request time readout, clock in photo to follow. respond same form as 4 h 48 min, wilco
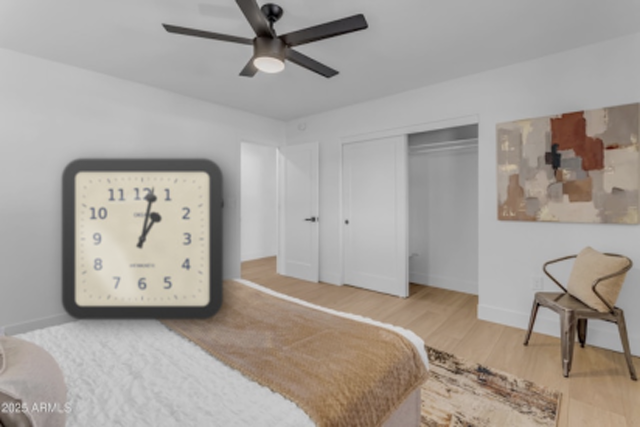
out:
1 h 02 min
